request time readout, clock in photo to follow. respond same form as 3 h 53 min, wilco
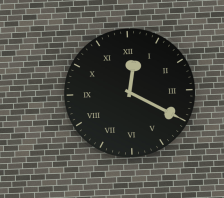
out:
12 h 20 min
